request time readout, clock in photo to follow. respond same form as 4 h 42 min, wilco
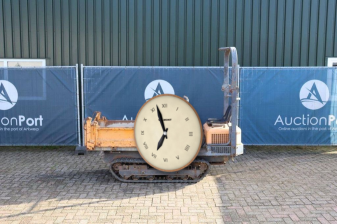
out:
6 h 57 min
